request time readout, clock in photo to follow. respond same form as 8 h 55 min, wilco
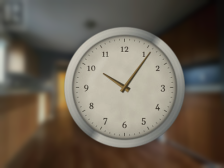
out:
10 h 06 min
